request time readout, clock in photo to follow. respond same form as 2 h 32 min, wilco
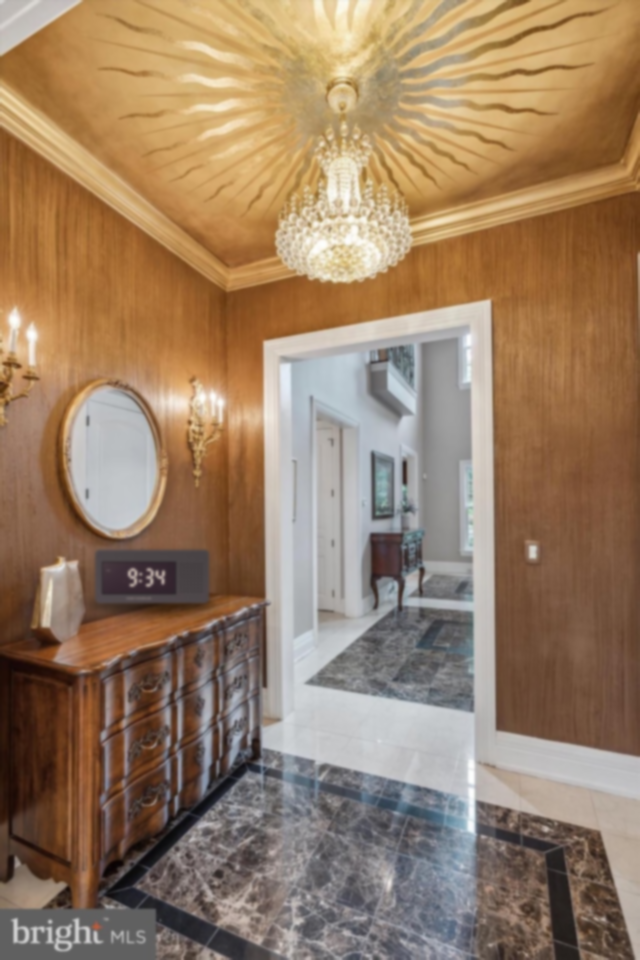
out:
9 h 34 min
